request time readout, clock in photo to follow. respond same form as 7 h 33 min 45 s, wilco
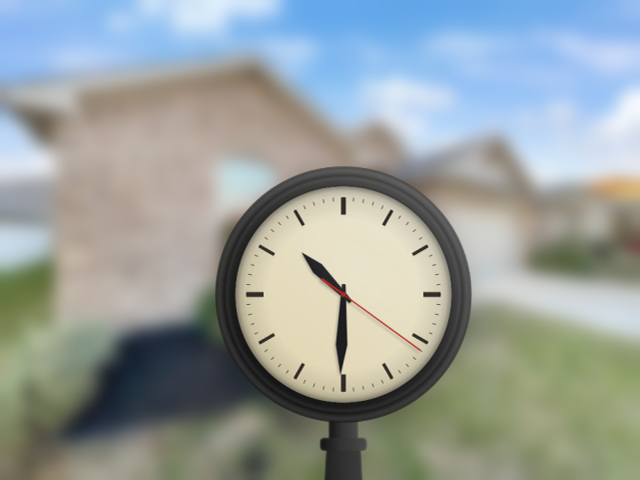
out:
10 h 30 min 21 s
